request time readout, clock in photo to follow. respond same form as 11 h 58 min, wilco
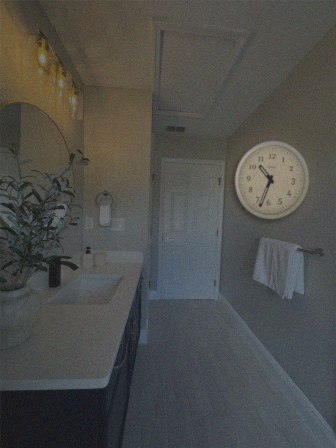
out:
10 h 33 min
